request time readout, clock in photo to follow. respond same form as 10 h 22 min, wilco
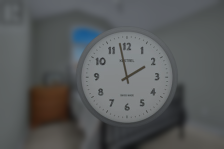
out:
1 h 58 min
